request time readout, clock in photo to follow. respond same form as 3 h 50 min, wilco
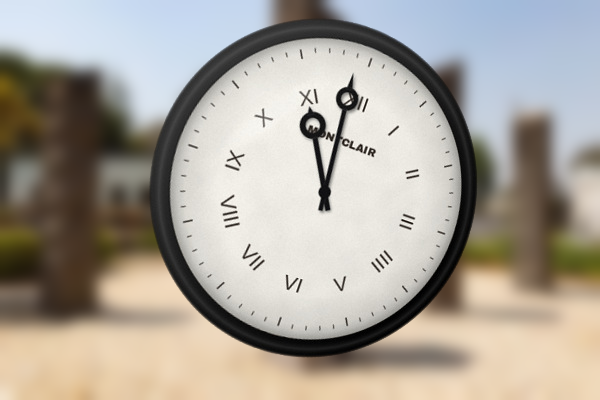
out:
10 h 59 min
